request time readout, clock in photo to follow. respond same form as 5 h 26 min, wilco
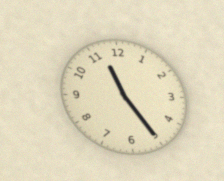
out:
11 h 25 min
